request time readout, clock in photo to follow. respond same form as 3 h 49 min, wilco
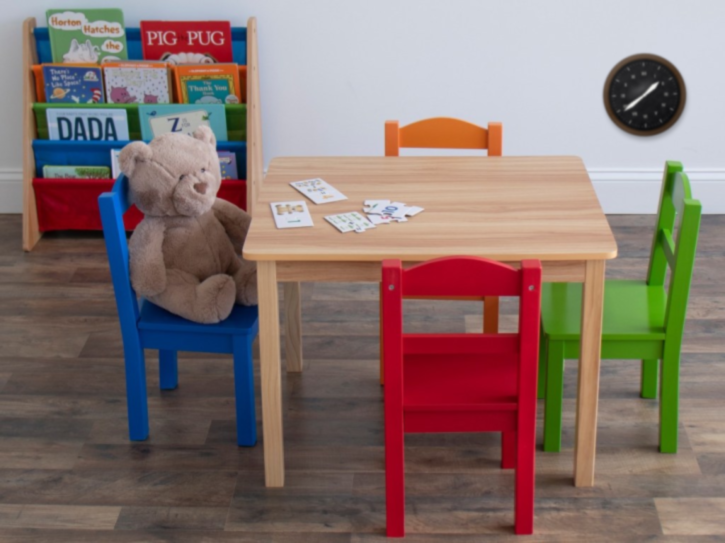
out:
1 h 39 min
